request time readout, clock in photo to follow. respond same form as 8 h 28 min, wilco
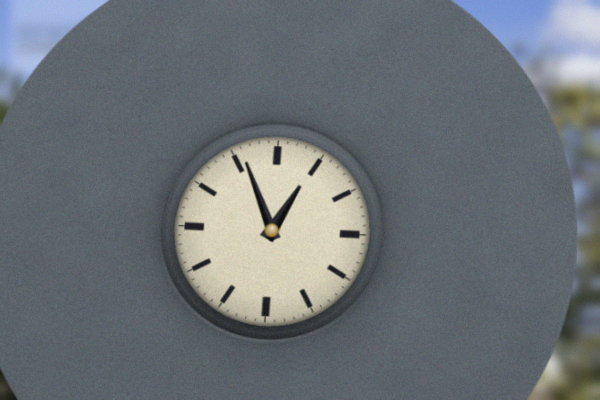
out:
12 h 56 min
